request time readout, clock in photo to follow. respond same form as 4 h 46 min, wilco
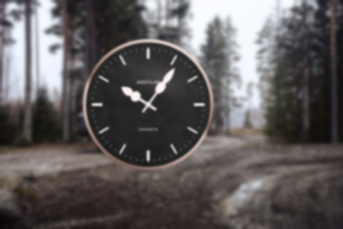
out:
10 h 06 min
